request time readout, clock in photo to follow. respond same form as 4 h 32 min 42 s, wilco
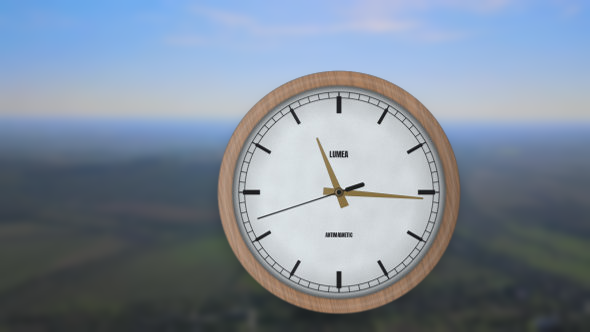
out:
11 h 15 min 42 s
